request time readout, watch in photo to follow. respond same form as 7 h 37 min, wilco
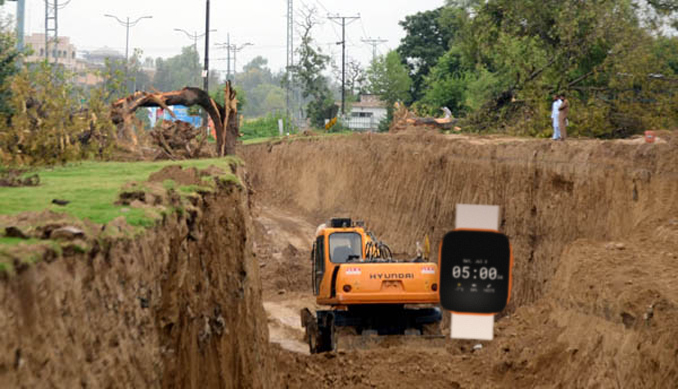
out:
5 h 00 min
